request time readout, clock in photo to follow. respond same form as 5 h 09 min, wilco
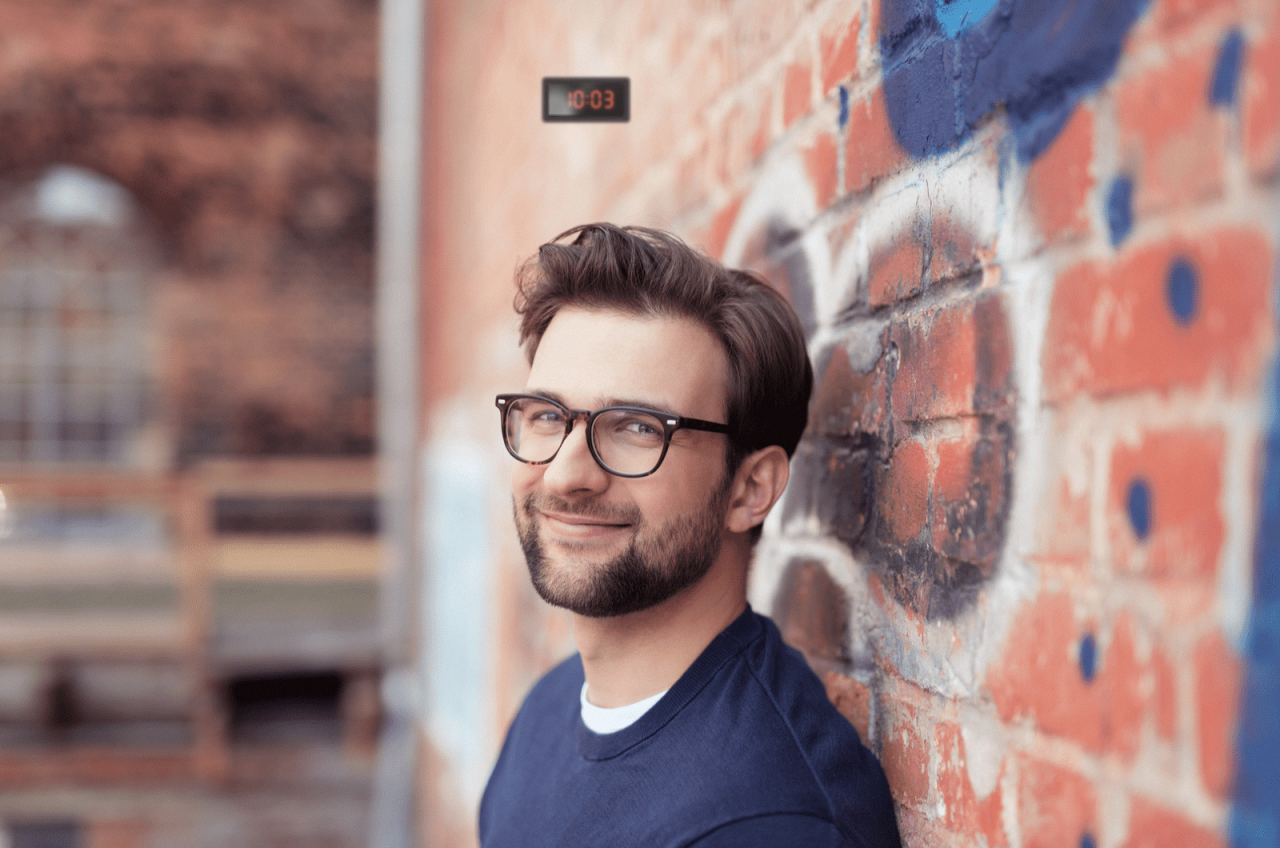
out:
10 h 03 min
